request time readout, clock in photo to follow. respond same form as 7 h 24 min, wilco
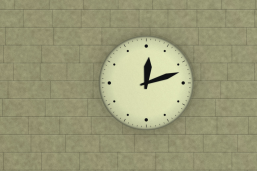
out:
12 h 12 min
